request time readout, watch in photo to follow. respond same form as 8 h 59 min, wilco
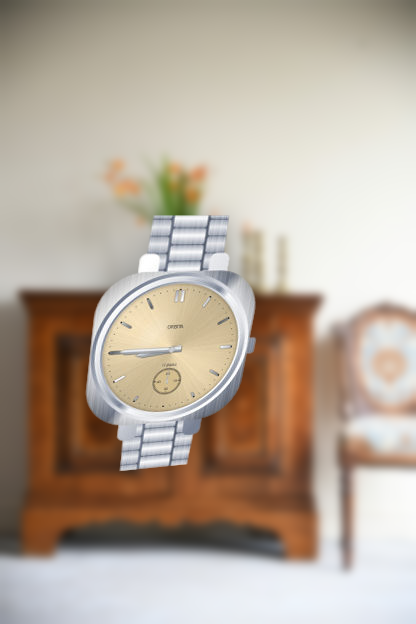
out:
8 h 45 min
